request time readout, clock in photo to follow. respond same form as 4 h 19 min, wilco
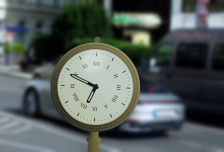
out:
6 h 49 min
